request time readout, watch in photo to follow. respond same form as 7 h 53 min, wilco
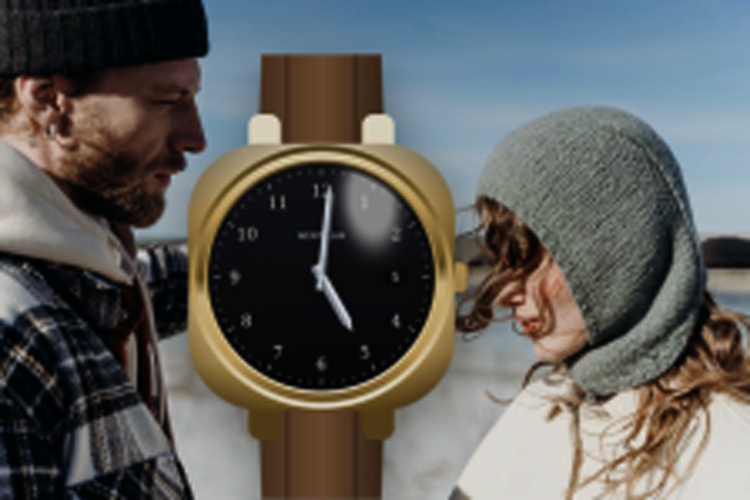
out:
5 h 01 min
